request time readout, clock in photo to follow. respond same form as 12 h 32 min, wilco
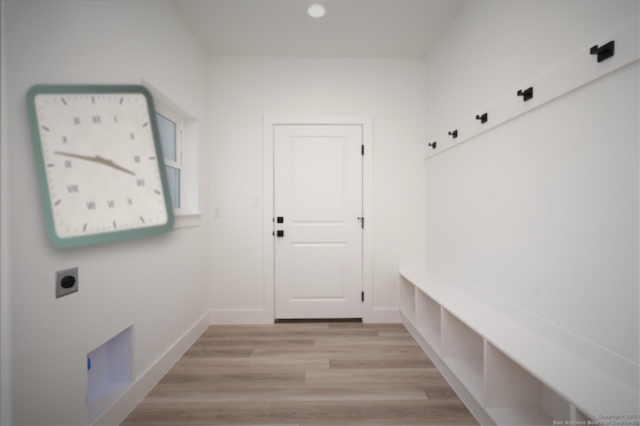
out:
3 h 47 min
